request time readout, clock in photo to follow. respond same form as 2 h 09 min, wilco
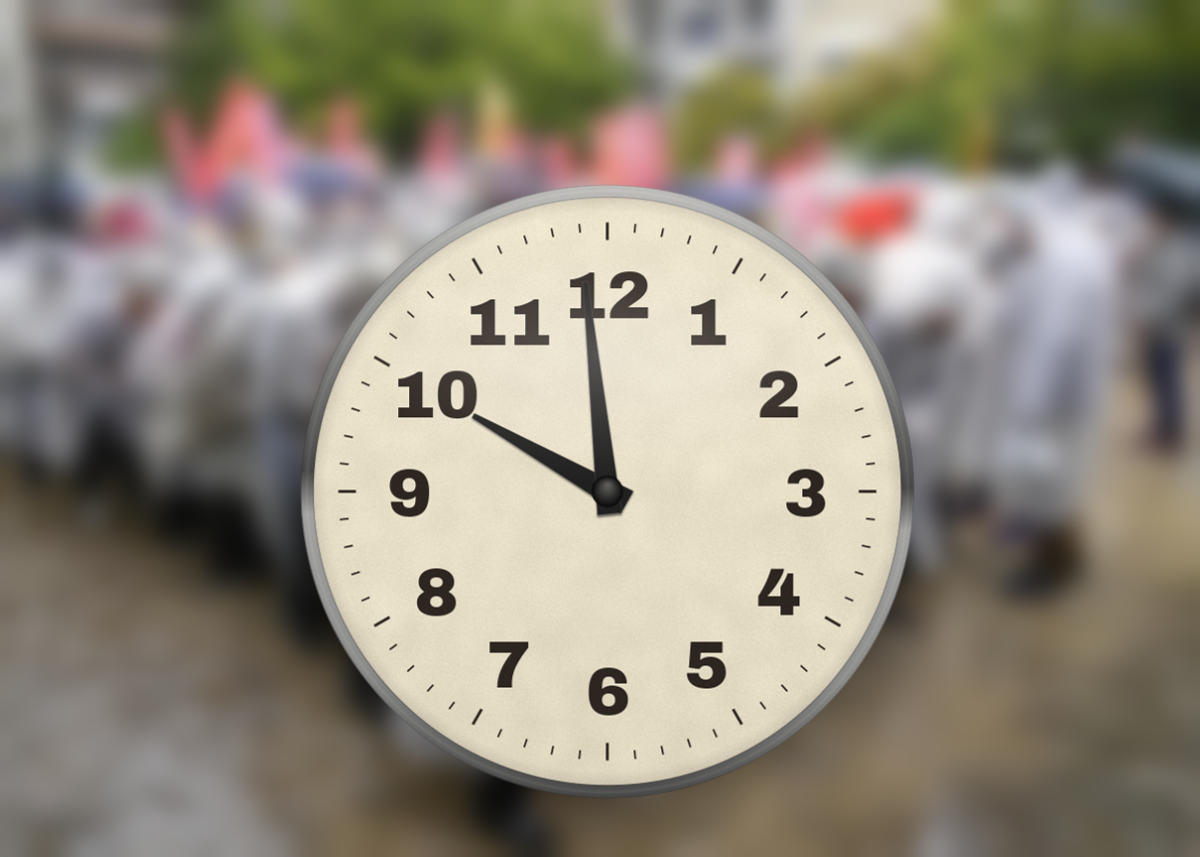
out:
9 h 59 min
